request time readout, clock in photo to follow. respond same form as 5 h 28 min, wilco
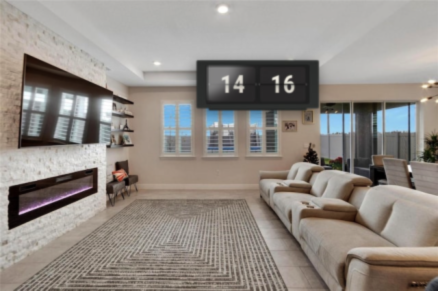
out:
14 h 16 min
